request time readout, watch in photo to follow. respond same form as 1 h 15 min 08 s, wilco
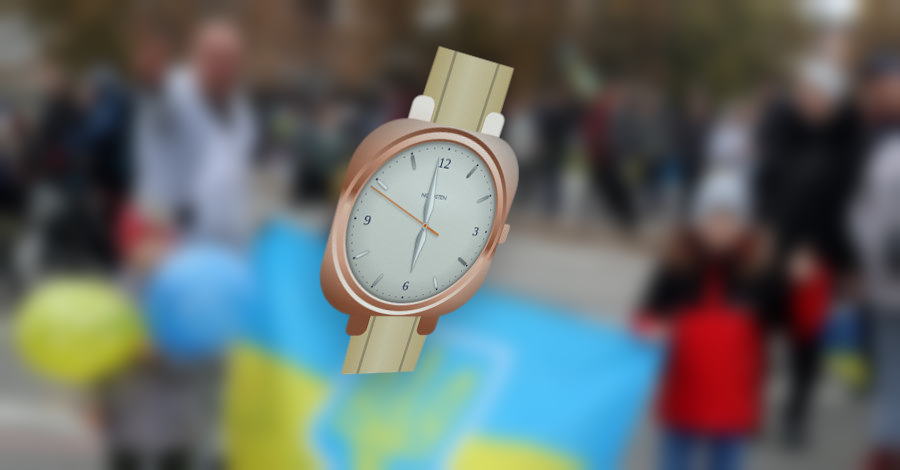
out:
5 h 58 min 49 s
